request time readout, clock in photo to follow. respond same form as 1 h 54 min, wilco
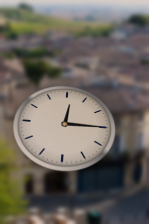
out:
12 h 15 min
